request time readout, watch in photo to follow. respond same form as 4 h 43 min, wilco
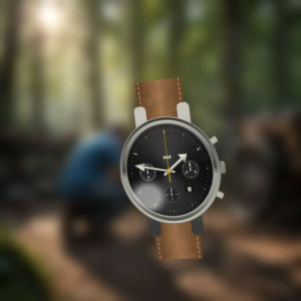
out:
1 h 47 min
